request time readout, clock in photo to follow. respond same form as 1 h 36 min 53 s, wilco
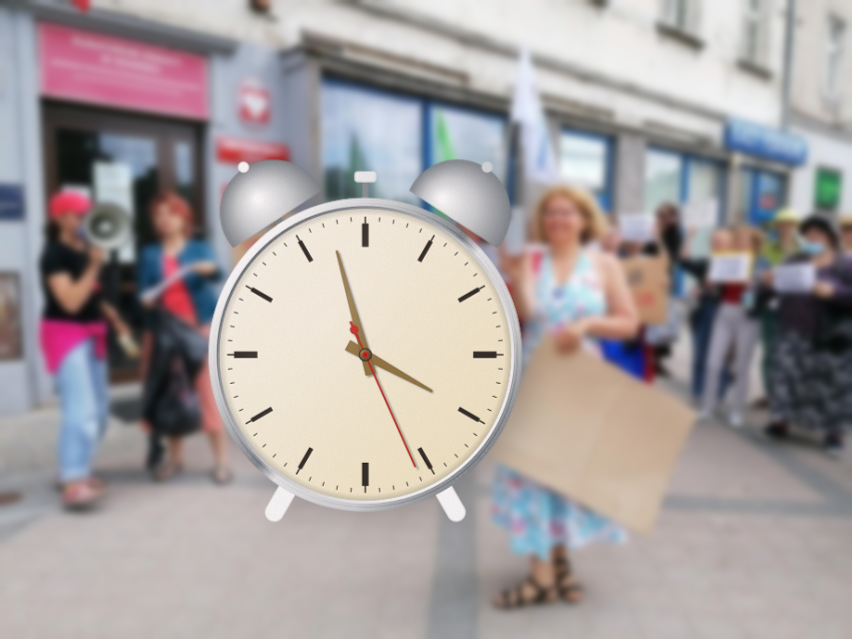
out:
3 h 57 min 26 s
